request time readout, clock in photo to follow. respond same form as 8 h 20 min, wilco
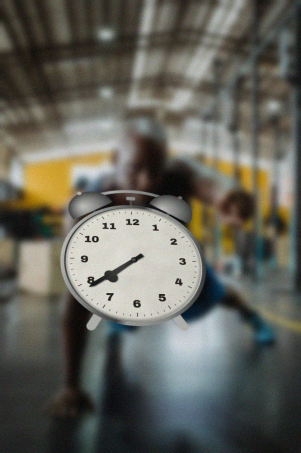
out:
7 h 39 min
